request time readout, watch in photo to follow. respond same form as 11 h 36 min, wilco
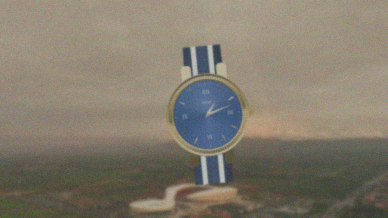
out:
1 h 12 min
